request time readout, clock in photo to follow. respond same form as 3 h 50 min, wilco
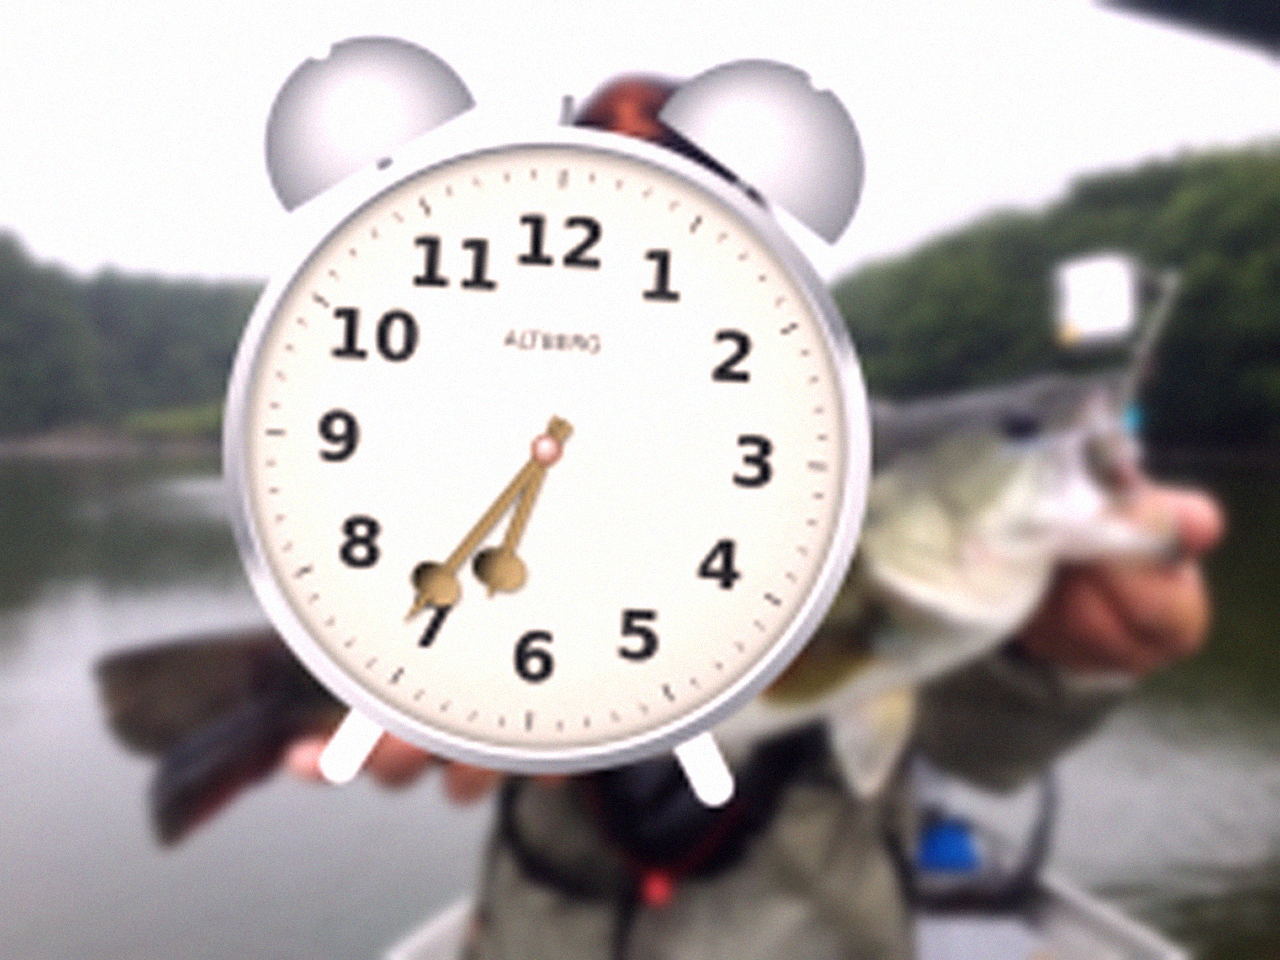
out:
6 h 36 min
